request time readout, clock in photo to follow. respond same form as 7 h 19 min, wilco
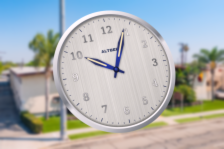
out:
10 h 04 min
